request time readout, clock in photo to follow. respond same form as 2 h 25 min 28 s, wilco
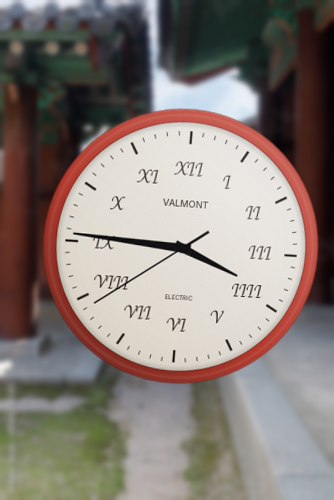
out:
3 h 45 min 39 s
